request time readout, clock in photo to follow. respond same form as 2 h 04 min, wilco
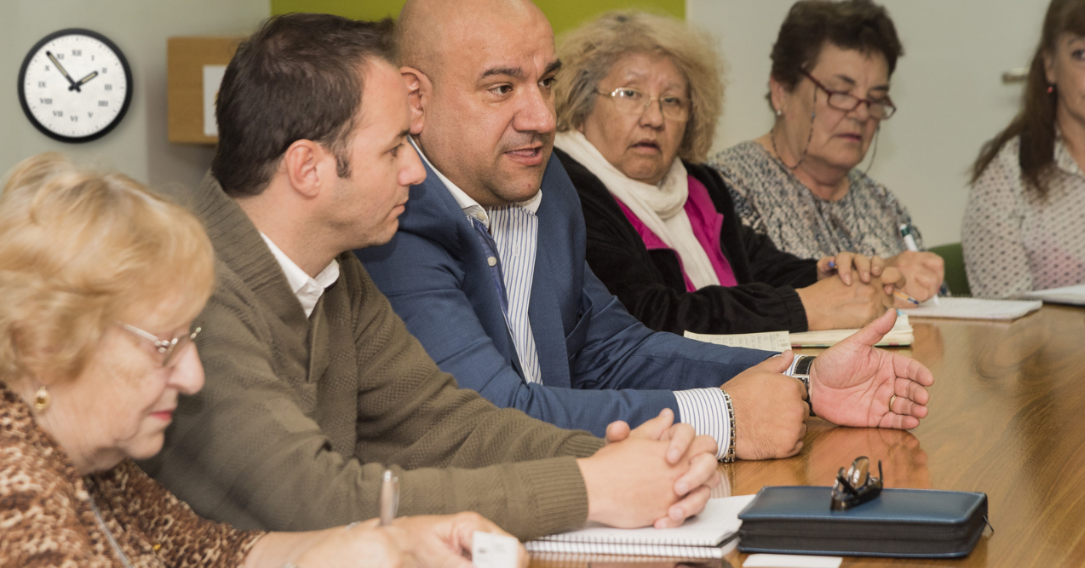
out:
1 h 53 min
